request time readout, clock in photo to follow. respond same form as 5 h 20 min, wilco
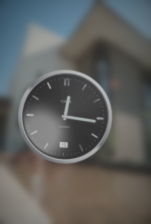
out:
12 h 16 min
